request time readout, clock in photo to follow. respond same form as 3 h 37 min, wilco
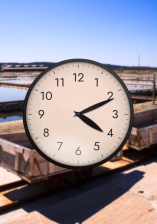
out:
4 h 11 min
